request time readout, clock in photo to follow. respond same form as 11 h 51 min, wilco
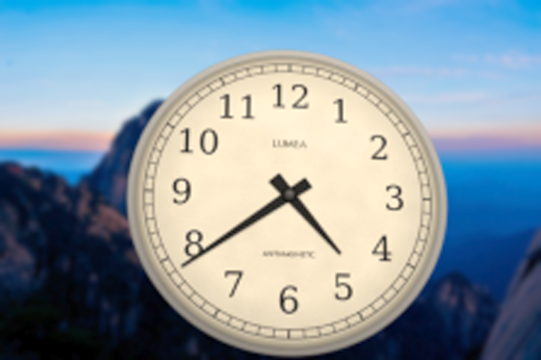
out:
4 h 39 min
